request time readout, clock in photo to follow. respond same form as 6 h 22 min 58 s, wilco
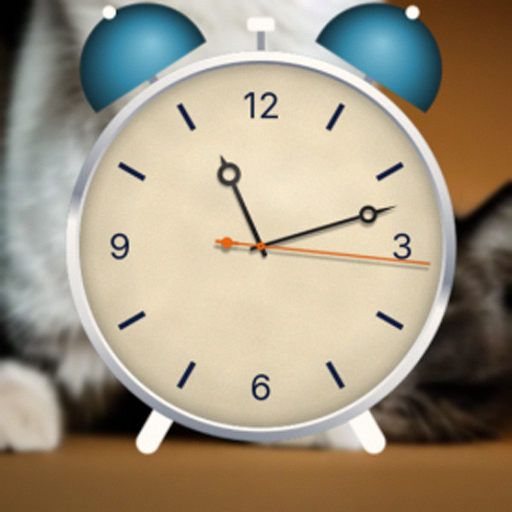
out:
11 h 12 min 16 s
